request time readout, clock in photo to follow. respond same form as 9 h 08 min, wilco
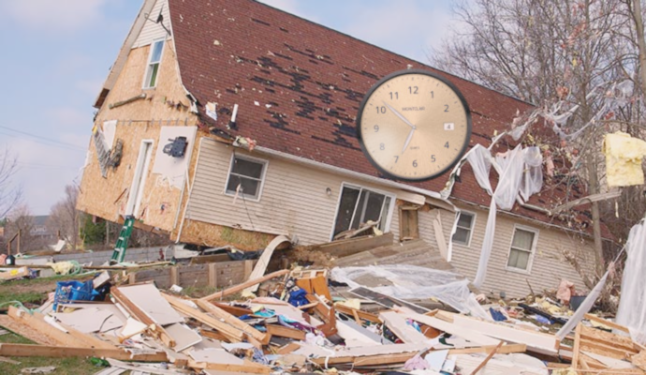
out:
6 h 52 min
